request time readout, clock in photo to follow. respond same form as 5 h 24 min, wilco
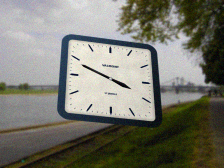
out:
3 h 49 min
